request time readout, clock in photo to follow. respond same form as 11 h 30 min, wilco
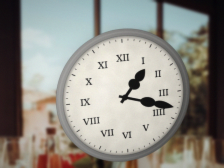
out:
1 h 18 min
